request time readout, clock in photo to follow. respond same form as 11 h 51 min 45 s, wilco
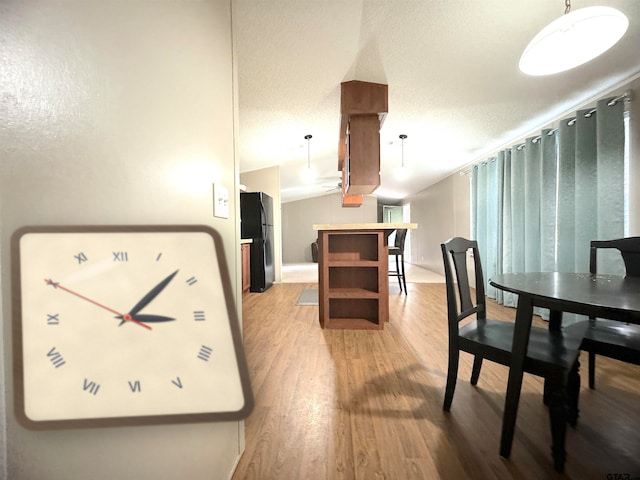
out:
3 h 07 min 50 s
